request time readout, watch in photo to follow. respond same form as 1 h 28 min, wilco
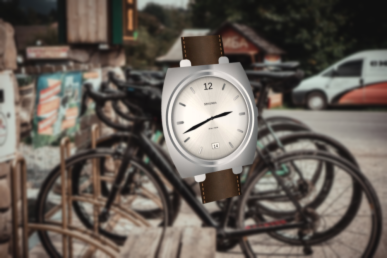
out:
2 h 42 min
